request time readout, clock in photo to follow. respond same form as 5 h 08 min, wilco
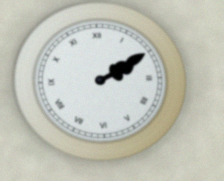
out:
2 h 10 min
